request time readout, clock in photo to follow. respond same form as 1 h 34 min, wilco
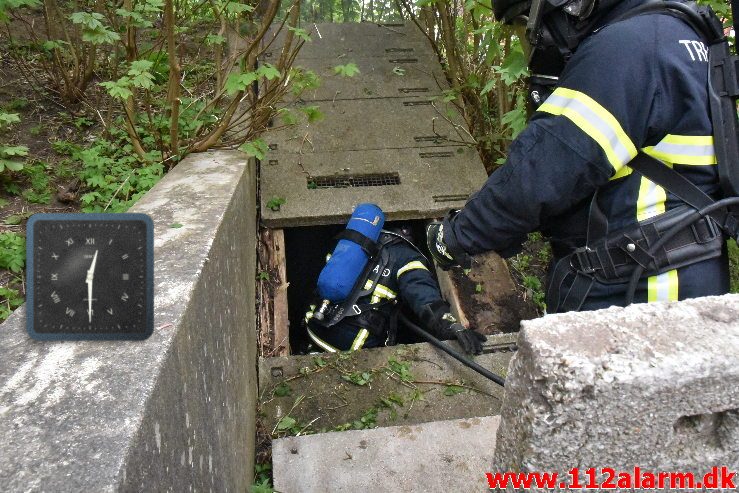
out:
12 h 30 min
